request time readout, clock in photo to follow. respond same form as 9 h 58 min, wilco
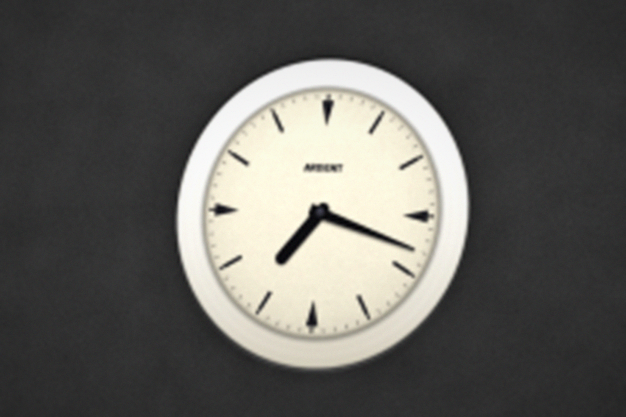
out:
7 h 18 min
